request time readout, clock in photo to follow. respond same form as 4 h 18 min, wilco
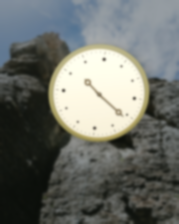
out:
10 h 21 min
